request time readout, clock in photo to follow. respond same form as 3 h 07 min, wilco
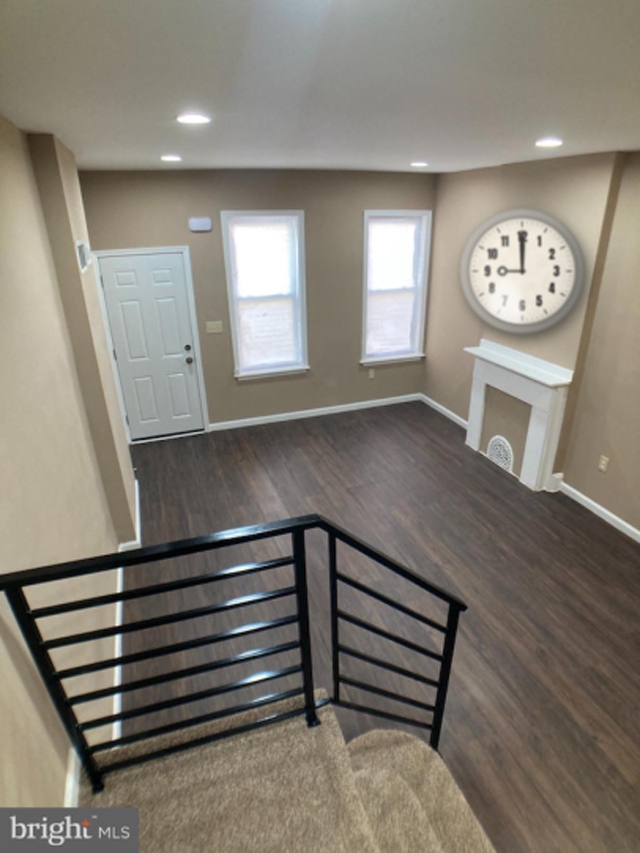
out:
9 h 00 min
